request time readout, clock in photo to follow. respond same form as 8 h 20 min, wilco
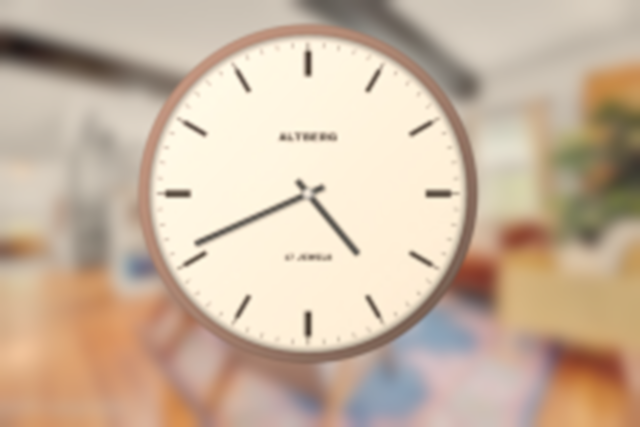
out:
4 h 41 min
